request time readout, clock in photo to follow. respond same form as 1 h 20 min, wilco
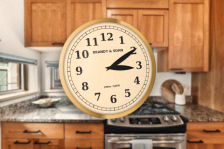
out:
3 h 10 min
